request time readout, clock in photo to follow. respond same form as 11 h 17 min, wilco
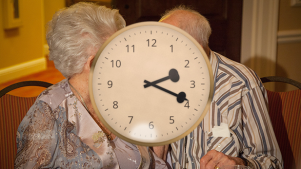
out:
2 h 19 min
